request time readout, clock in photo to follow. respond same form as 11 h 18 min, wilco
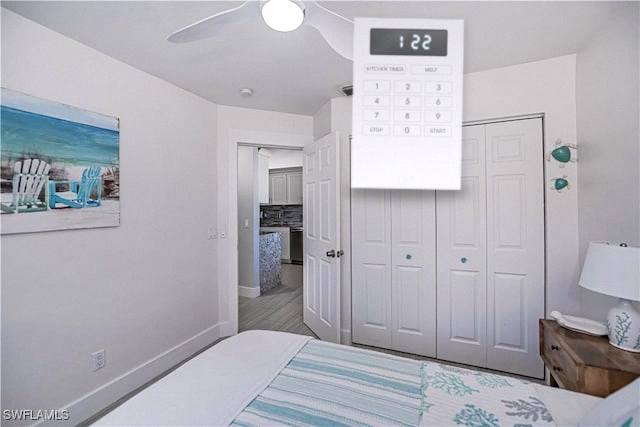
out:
1 h 22 min
